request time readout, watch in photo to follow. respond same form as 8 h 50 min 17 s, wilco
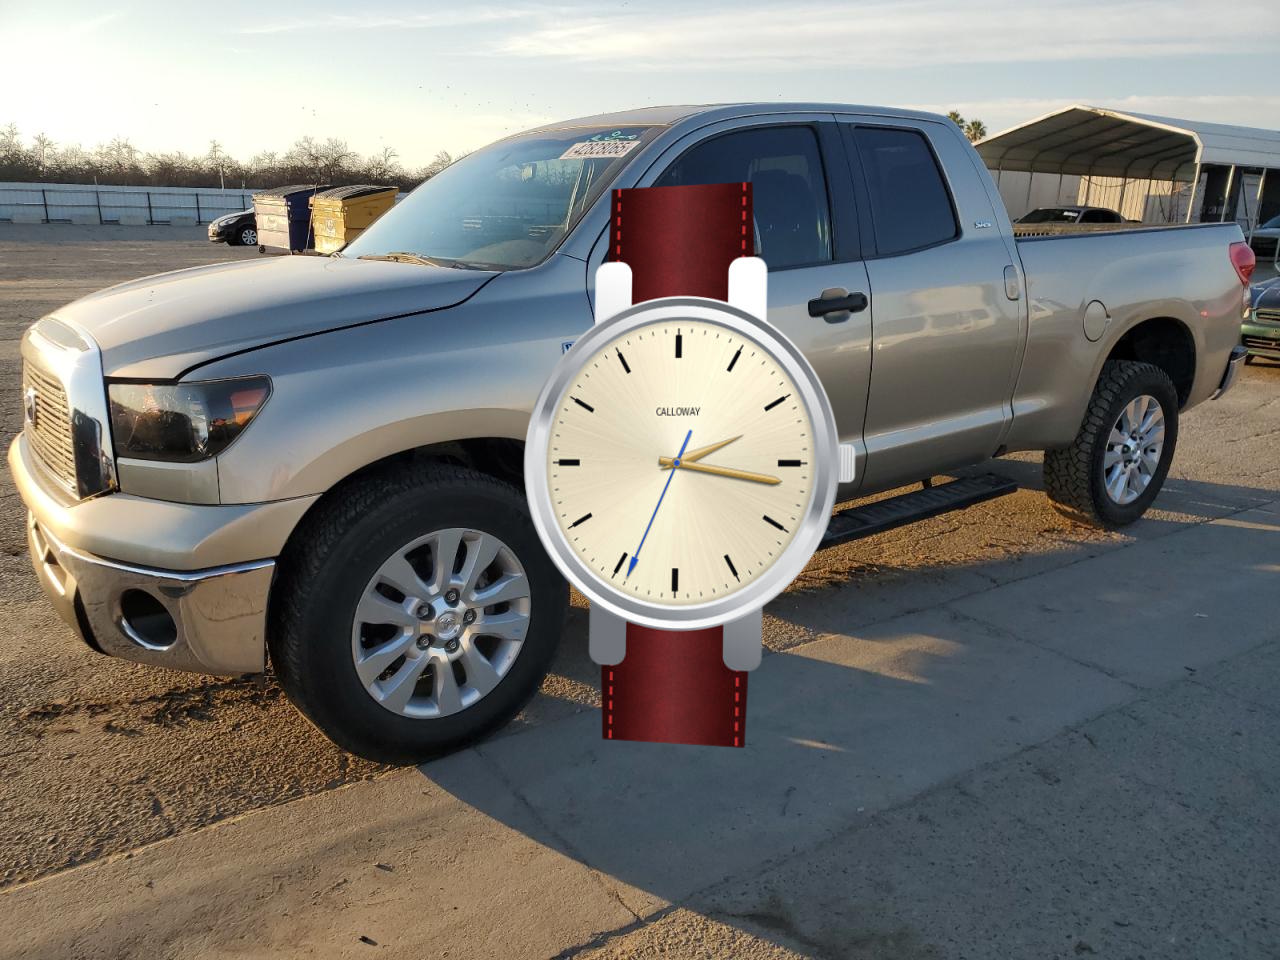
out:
2 h 16 min 34 s
